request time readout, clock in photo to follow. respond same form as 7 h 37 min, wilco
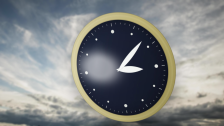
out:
3 h 08 min
